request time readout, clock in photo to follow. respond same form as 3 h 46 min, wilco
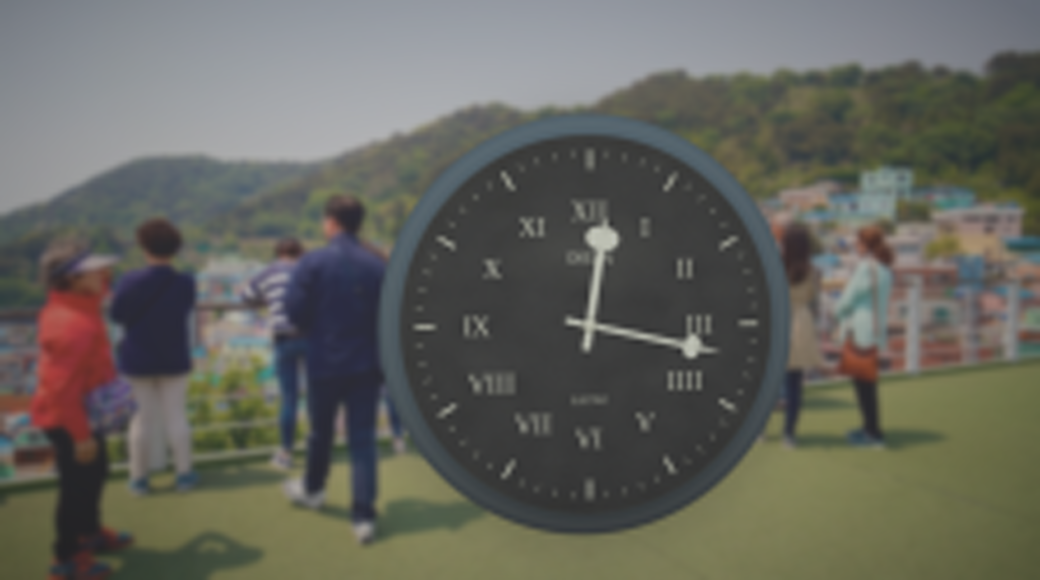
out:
12 h 17 min
